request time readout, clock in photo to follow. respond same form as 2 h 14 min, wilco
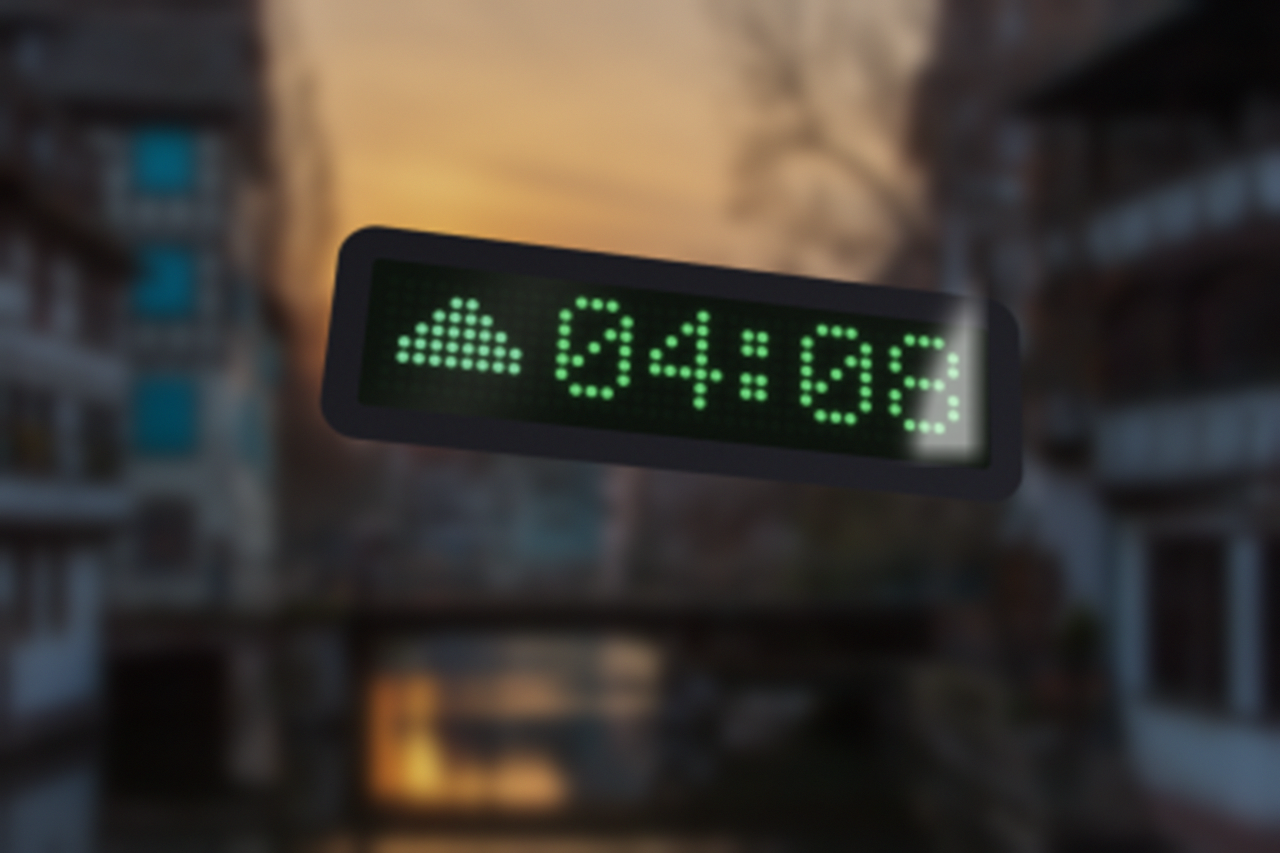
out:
4 h 08 min
